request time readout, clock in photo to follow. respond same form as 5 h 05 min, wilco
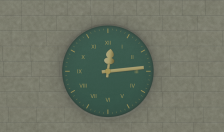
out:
12 h 14 min
